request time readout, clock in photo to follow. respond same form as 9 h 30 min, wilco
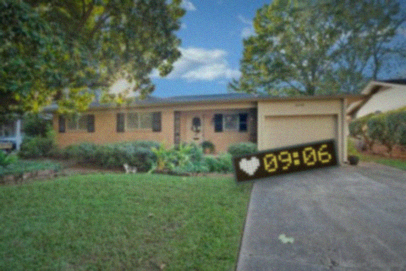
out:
9 h 06 min
